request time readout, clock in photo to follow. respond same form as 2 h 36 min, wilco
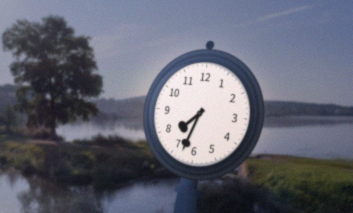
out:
7 h 33 min
